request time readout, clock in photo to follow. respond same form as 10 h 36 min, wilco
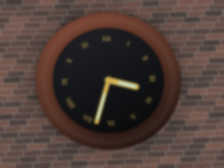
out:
3 h 33 min
